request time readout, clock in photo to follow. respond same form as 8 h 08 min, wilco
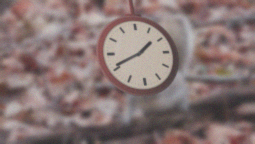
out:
1 h 41 min
